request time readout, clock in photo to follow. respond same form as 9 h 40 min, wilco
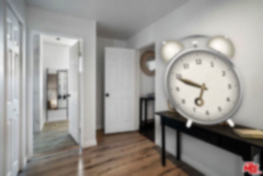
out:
6 h 49 min
